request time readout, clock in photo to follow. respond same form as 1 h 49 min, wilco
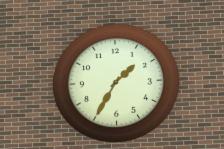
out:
1 h 35 min
